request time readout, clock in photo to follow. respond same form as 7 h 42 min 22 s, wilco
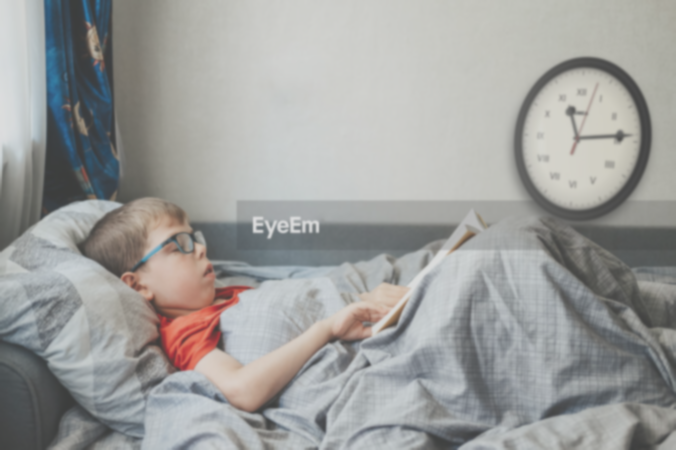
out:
11 h 14 min 03 s
